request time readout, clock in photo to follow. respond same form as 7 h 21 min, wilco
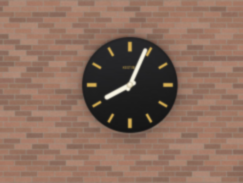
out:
8 h 04 min
